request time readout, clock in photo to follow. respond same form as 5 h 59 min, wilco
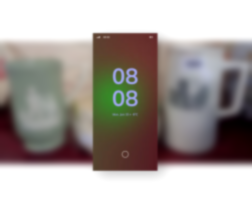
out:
8 h 08 min
